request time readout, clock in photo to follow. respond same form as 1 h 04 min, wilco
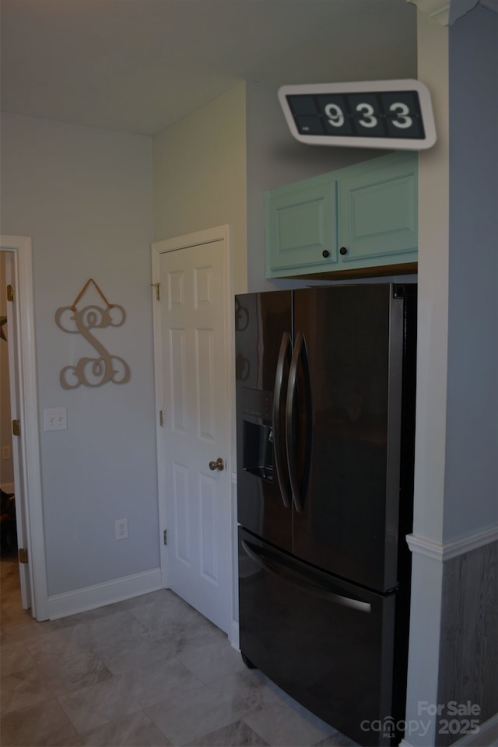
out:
9 h 33 min
